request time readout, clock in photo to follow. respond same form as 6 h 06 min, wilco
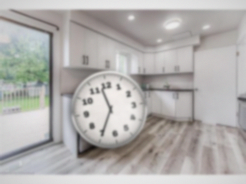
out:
11 h 35 min
